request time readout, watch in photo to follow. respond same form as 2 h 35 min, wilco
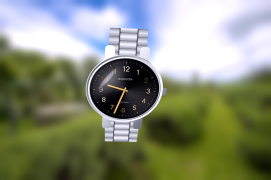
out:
9 h 33 min
